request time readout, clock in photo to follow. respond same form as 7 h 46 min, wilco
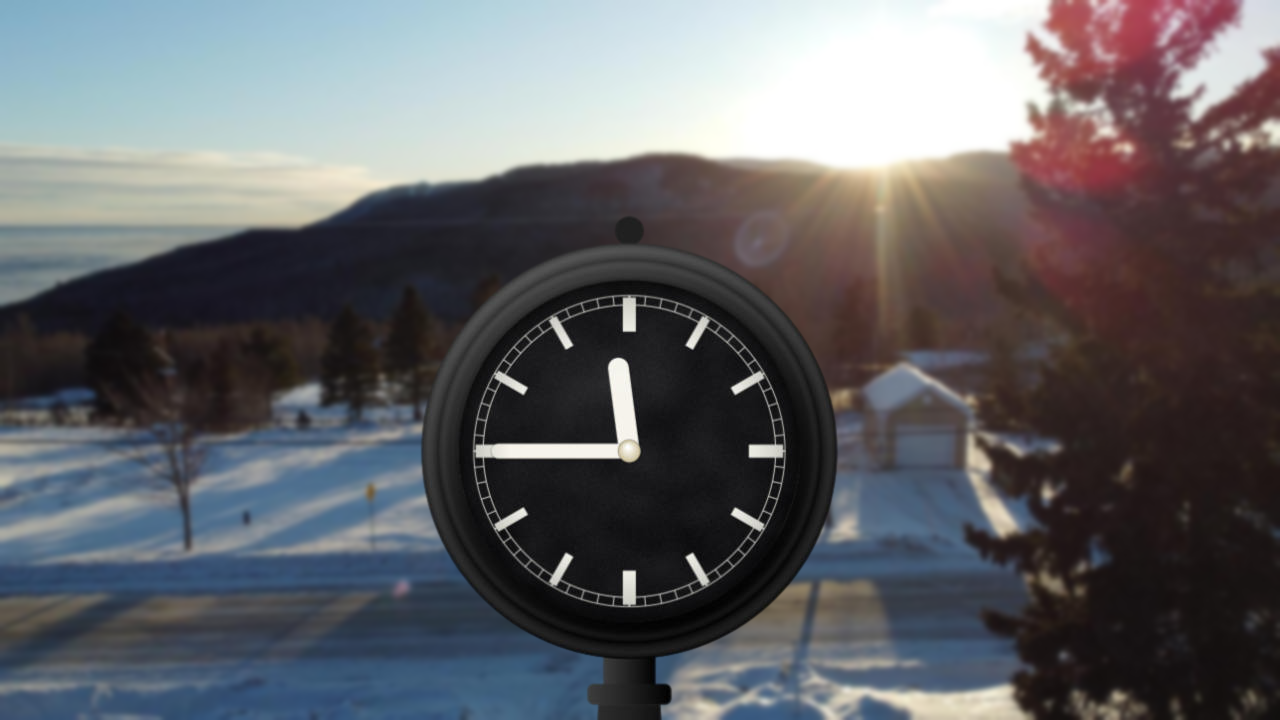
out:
11 h 45 min
